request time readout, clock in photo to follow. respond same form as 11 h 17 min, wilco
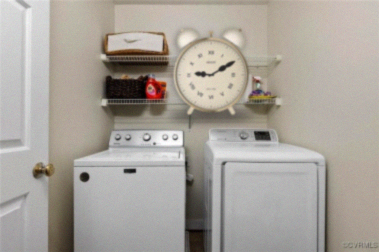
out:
9 h 10 min
